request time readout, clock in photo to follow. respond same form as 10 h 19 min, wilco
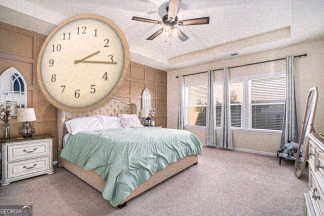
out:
2 h 16 min
